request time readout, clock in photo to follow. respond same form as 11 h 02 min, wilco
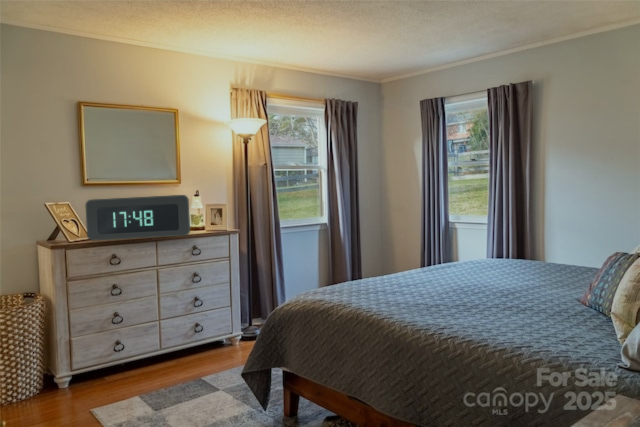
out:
17 h 48 min
